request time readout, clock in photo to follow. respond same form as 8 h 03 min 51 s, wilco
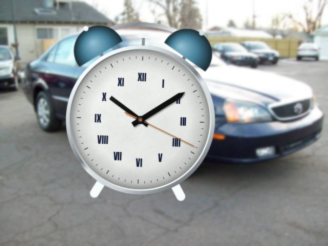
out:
10 h 09 min 19 s
